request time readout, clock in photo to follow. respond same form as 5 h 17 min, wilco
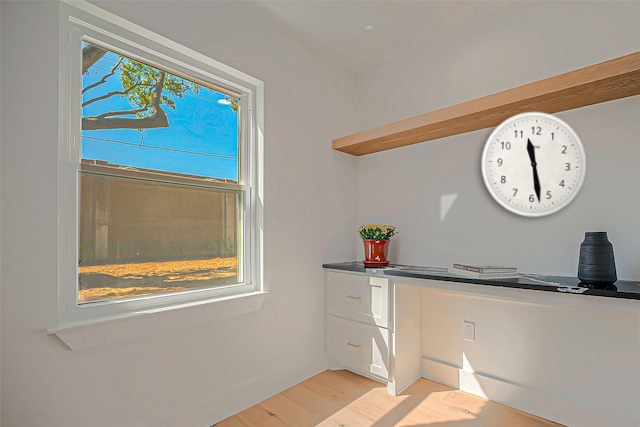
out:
11 h 28 min
